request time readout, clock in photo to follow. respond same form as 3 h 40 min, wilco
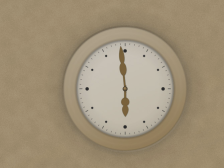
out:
5 h 59 min
